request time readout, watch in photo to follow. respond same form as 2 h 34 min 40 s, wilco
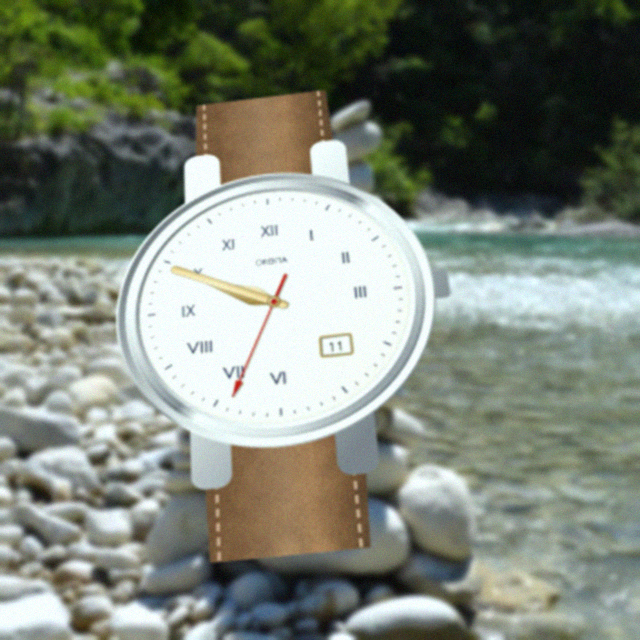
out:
9 h 49 min 34 s
